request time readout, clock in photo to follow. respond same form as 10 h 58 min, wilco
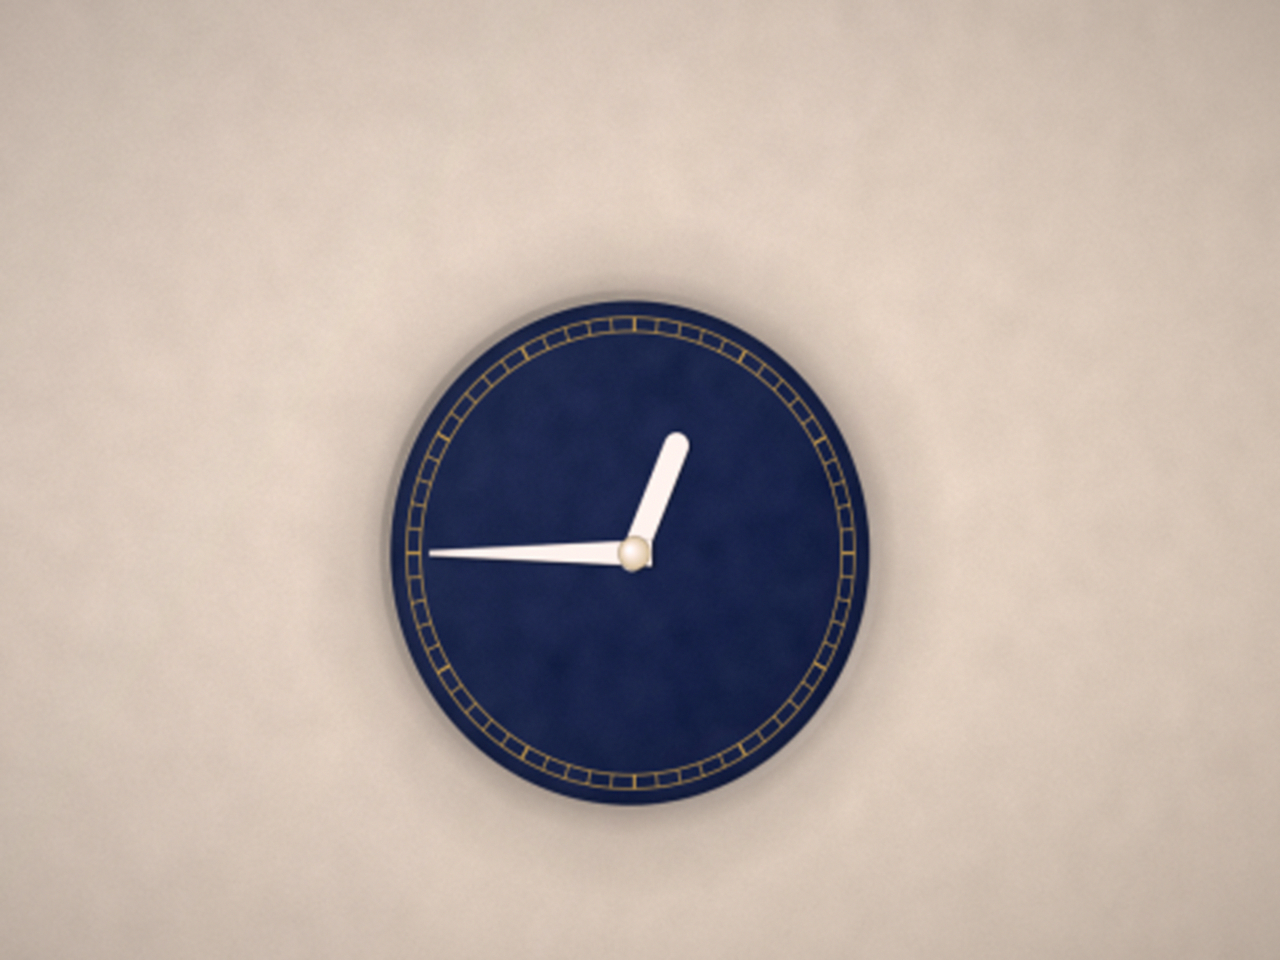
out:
12 h 45 min
